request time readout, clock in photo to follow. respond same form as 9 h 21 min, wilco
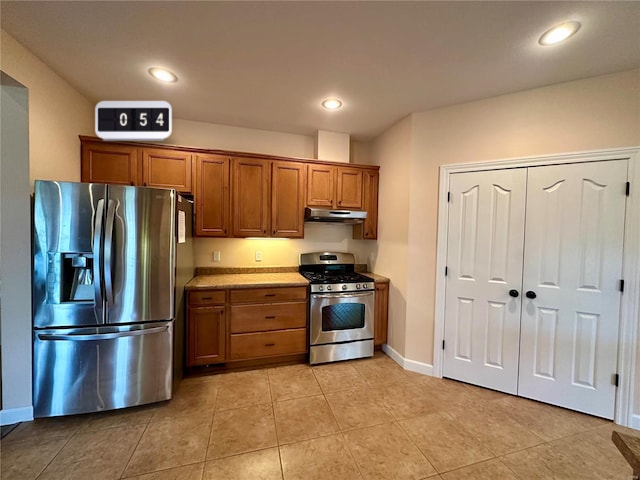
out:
0 h 54 min
